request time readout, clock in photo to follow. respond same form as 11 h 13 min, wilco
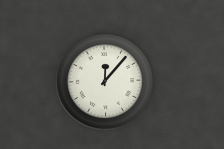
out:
12 h 07 min
